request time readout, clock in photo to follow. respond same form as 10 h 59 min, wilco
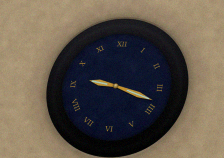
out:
9 h 18 min
